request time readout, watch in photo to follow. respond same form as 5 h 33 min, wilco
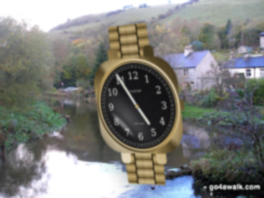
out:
4 h 55 min
